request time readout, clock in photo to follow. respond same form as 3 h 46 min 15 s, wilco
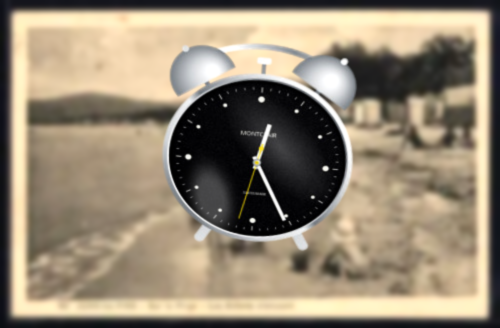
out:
12 h 25 min 32 s
